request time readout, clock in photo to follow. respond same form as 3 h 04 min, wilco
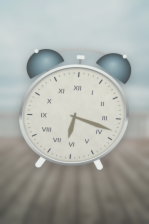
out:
6 h 18 min
